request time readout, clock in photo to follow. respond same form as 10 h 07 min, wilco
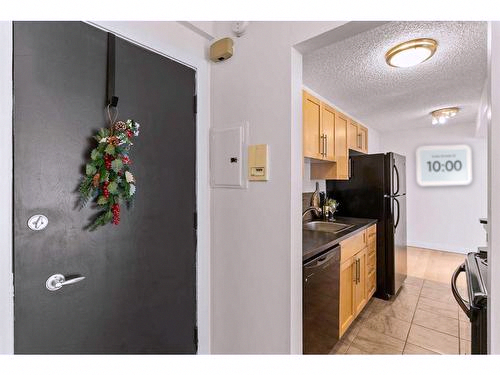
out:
10 h 00 min
